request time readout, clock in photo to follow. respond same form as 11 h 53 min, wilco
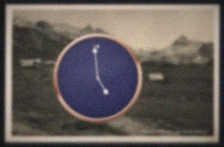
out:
4 h 59 min
